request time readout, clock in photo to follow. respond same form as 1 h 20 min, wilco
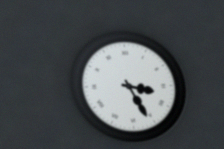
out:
3 h 26 min
